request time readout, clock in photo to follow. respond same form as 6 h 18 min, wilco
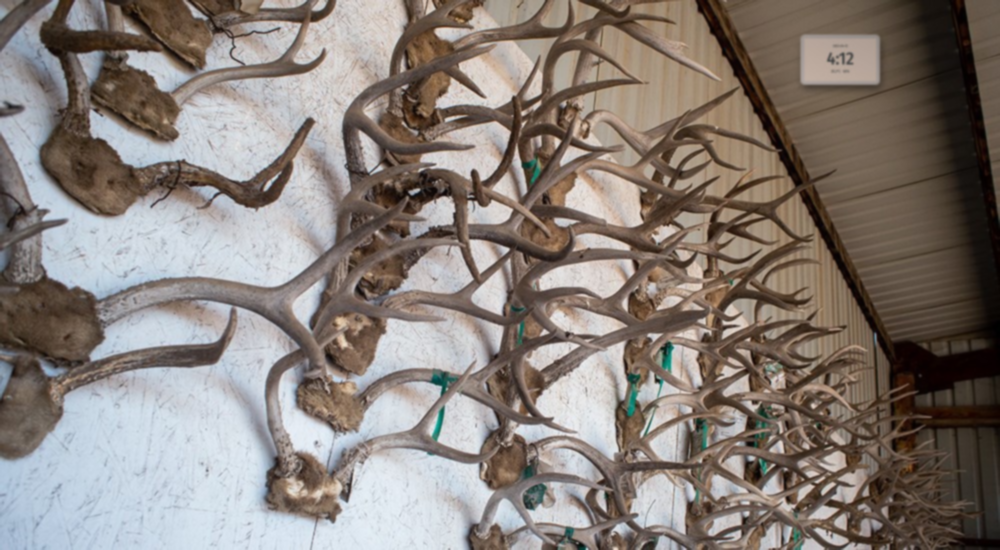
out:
4 h 12 min
